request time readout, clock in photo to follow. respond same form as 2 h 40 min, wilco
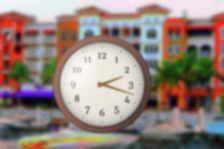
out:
2 h 18 min
